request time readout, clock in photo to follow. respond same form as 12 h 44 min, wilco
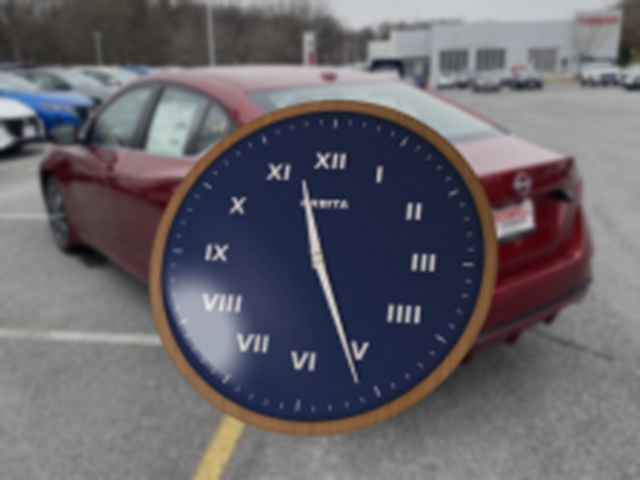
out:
11 h 26 min
